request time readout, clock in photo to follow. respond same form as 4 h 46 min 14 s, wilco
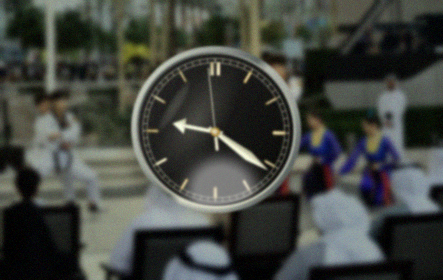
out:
9 h 20 min 59 s
